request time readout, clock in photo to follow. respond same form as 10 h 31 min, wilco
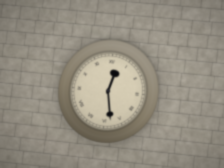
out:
12 h 28 min
